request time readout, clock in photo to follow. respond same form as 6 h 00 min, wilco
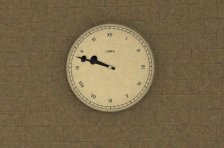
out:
9 h 48 min
